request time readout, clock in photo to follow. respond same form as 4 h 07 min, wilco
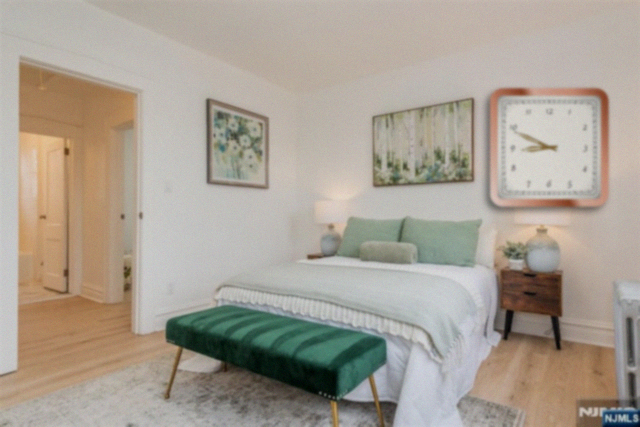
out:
8 h 49 min
